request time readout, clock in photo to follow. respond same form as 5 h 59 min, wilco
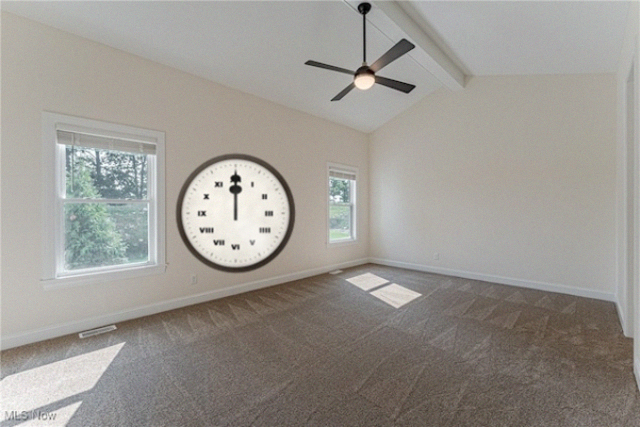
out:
12 h 00 min
